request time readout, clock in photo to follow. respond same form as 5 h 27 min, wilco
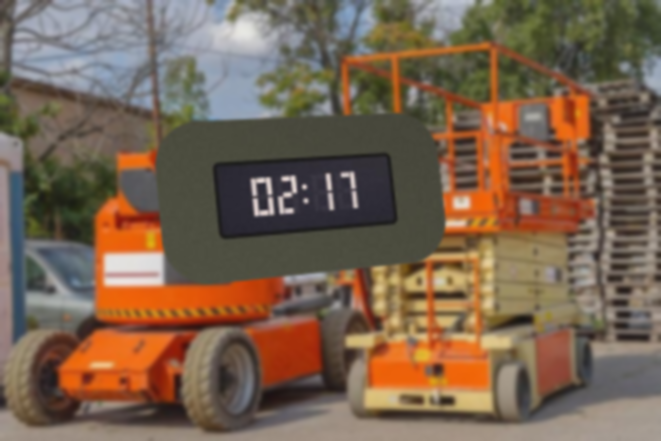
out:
2 h 17 min
